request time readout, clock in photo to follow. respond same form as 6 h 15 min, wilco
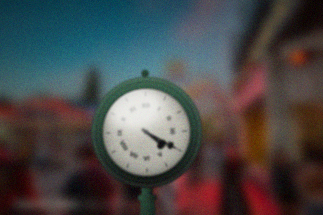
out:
4 h 20 min
